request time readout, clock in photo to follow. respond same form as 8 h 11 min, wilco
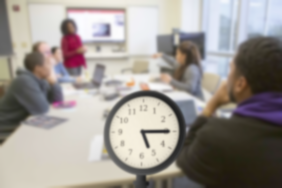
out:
5 h 15 min
